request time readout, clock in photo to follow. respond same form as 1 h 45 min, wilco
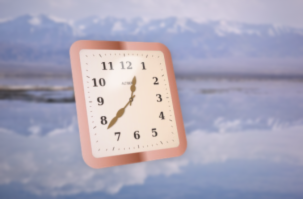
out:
12 h 38 min
